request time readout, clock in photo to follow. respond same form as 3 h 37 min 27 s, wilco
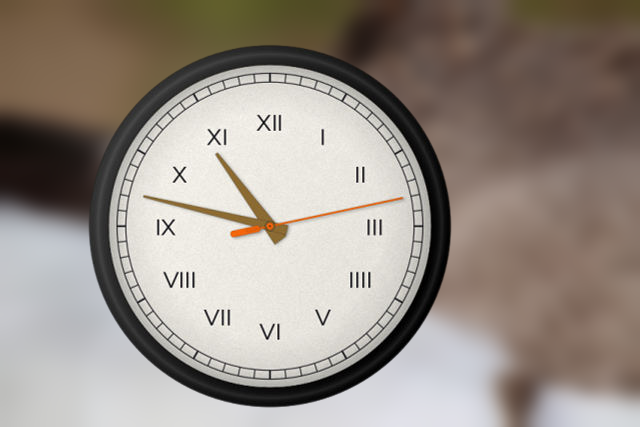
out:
10 h 47 min 13 s
